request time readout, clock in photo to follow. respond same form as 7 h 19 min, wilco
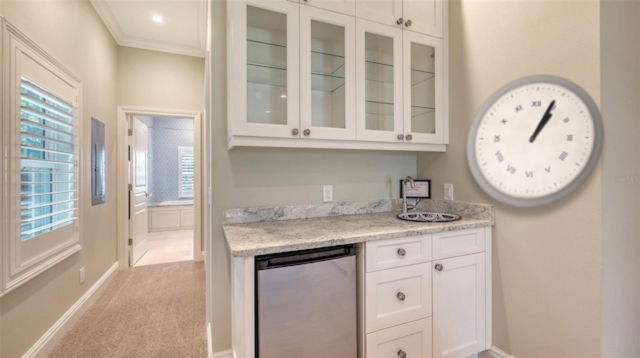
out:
1 h 04 min
